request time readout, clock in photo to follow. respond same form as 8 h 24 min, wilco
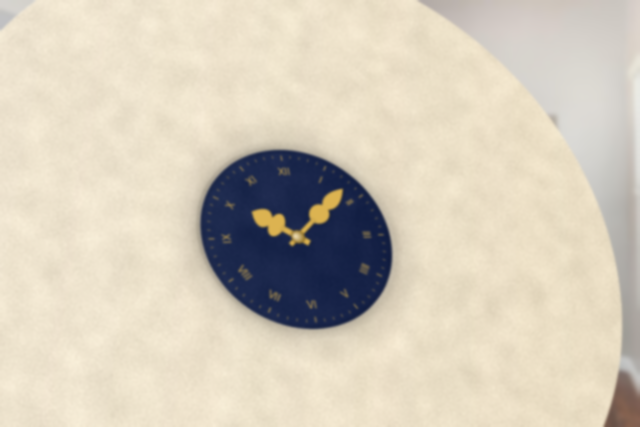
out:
10 h 08 min
